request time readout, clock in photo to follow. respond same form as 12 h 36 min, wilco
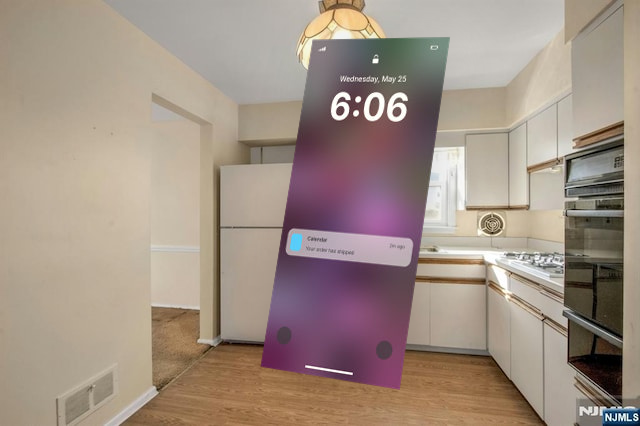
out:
6 h 06 min
